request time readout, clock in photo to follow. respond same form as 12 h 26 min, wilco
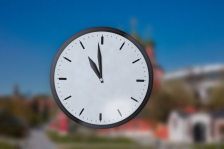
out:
10 h 59 min
